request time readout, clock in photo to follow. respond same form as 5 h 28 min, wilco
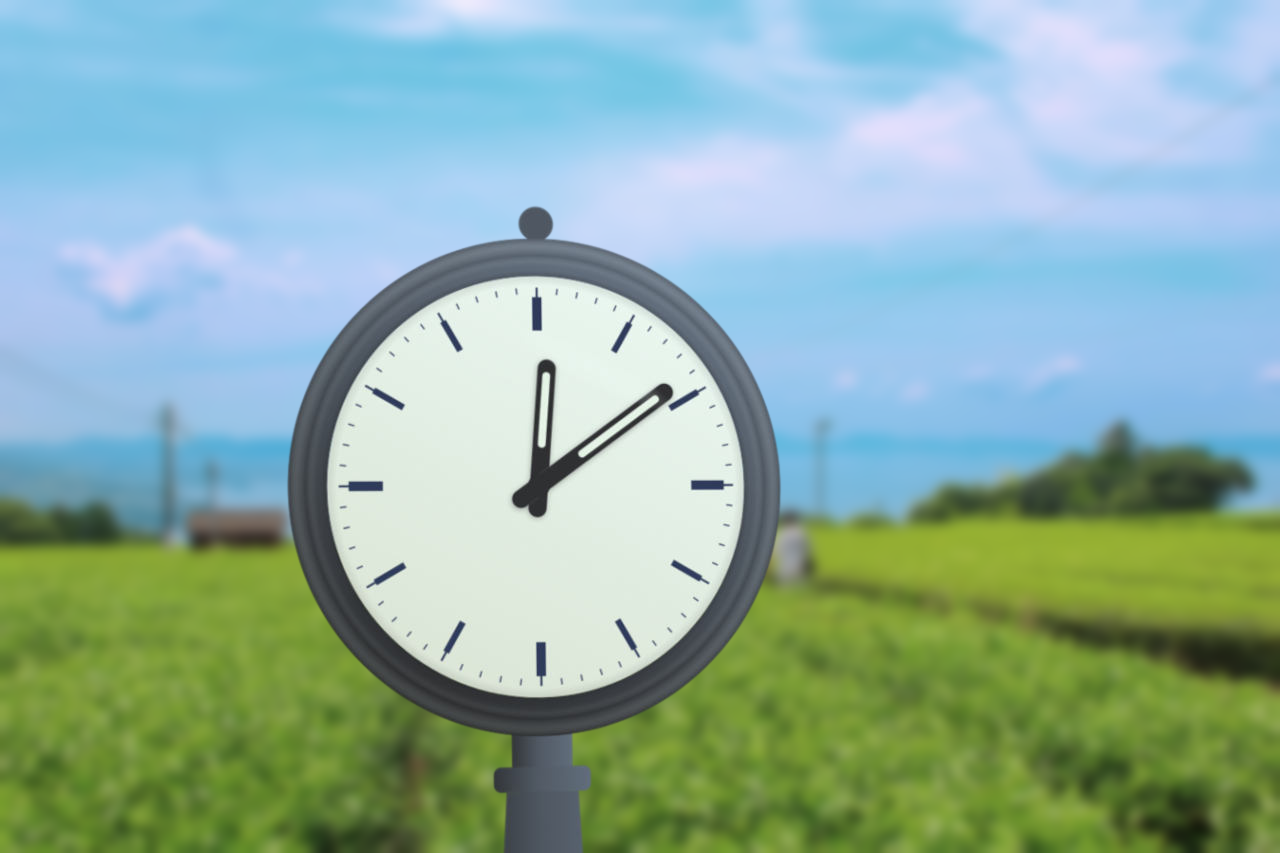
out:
12 h 09 min
